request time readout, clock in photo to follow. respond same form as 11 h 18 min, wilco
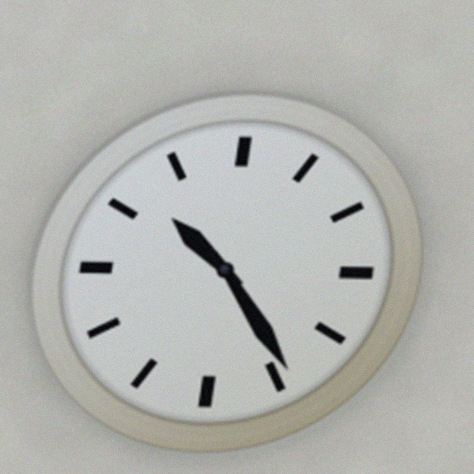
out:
10 h 24 min
